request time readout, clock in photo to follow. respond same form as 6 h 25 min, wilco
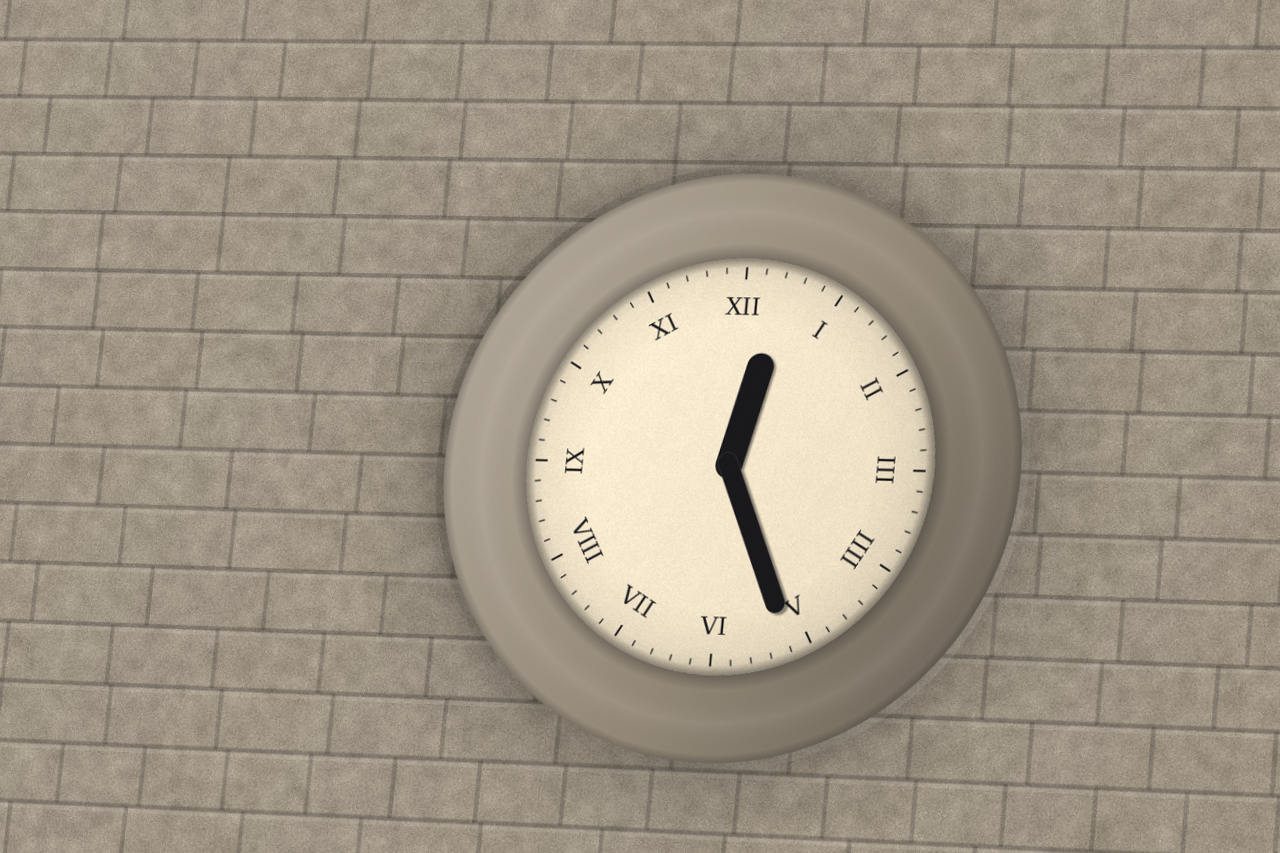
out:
12 h 26 min
